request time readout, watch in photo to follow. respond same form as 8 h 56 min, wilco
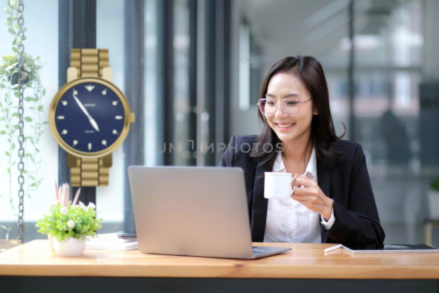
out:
4 h 54 min
